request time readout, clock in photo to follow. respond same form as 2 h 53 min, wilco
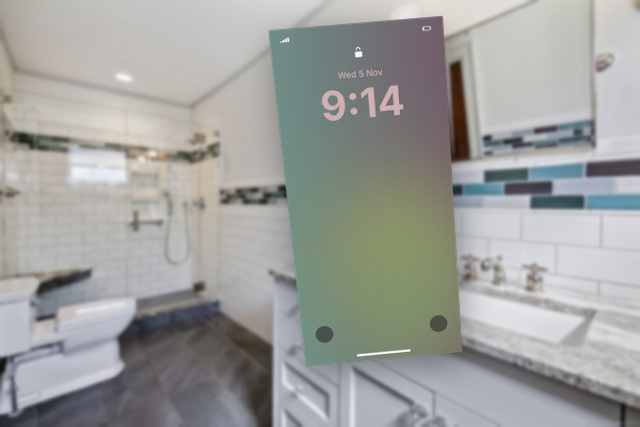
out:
9 h 14 min
